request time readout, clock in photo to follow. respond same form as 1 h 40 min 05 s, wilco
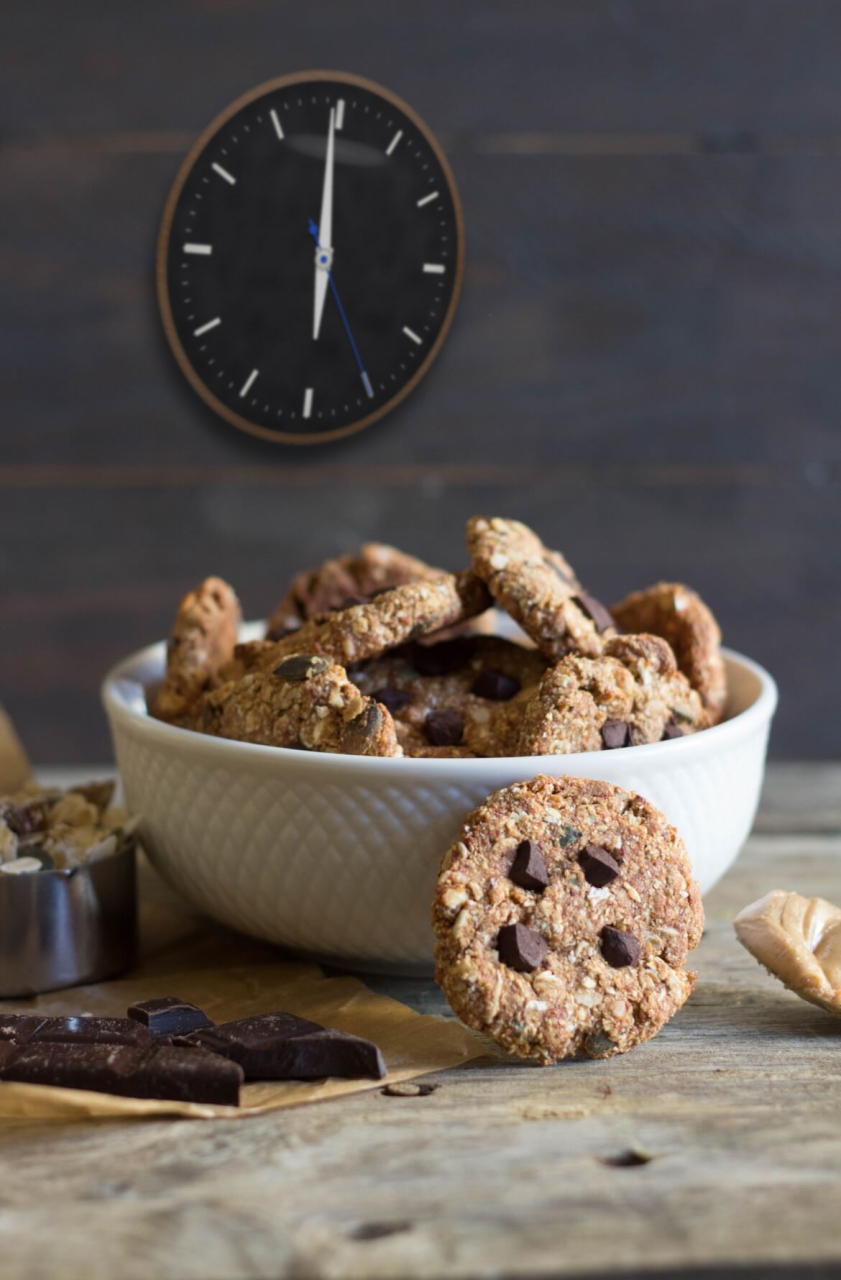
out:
5 h 59 min 25 s
